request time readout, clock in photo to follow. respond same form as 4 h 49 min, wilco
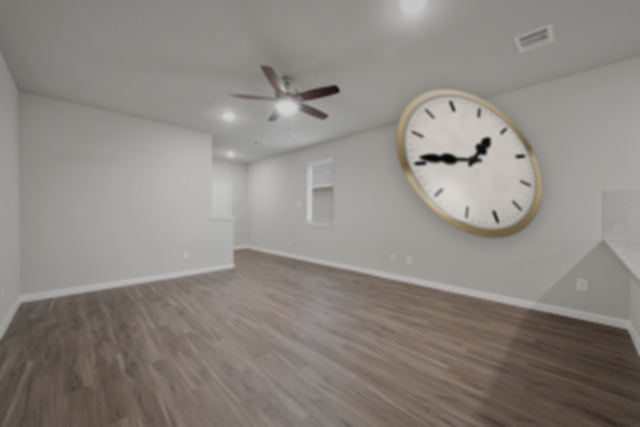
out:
1 h 46 min
